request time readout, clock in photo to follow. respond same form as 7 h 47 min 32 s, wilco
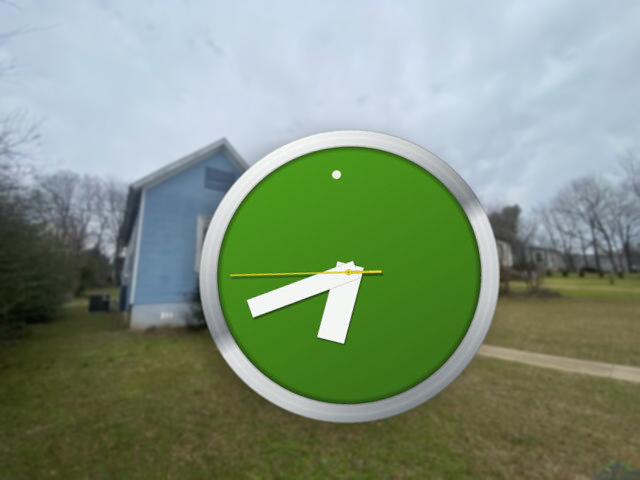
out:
6 h 42 min 46 s
